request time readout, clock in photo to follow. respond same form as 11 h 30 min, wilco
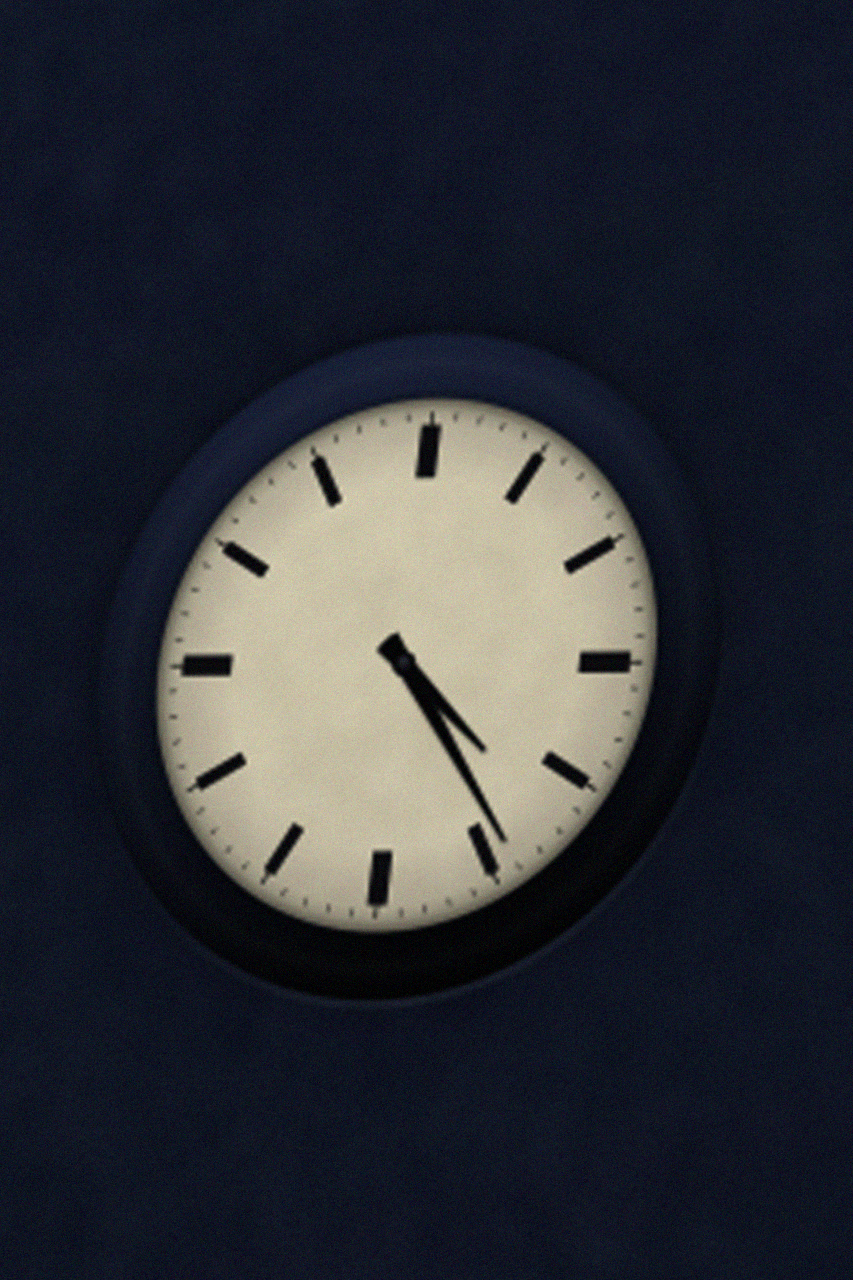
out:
4 h 24 min
